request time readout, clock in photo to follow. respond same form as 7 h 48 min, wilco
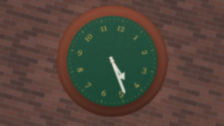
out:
4 h 24 min
